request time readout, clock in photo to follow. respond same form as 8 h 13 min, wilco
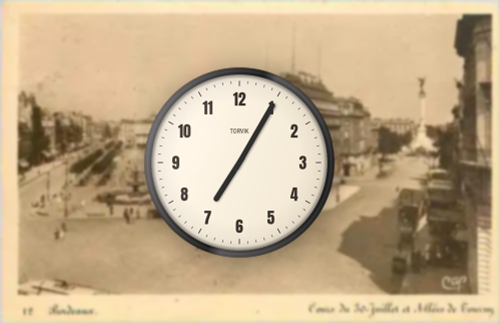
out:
7 h 05 min
